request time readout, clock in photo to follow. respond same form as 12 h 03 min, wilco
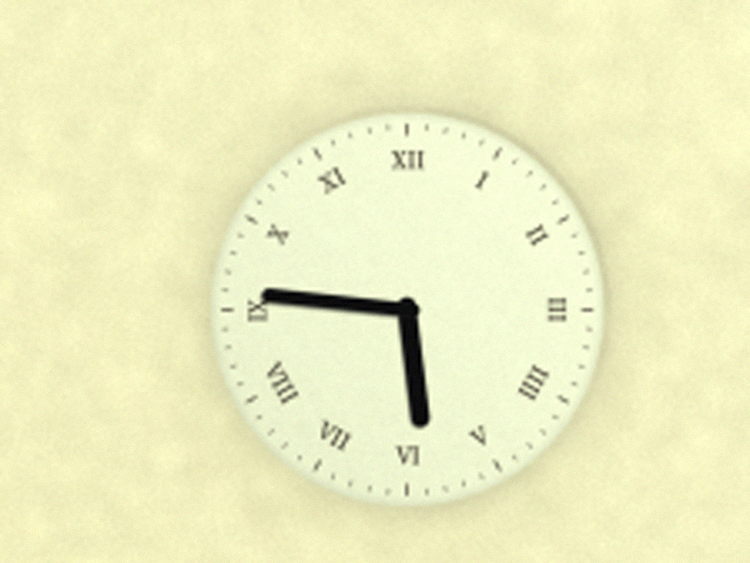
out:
5 h 46 min
